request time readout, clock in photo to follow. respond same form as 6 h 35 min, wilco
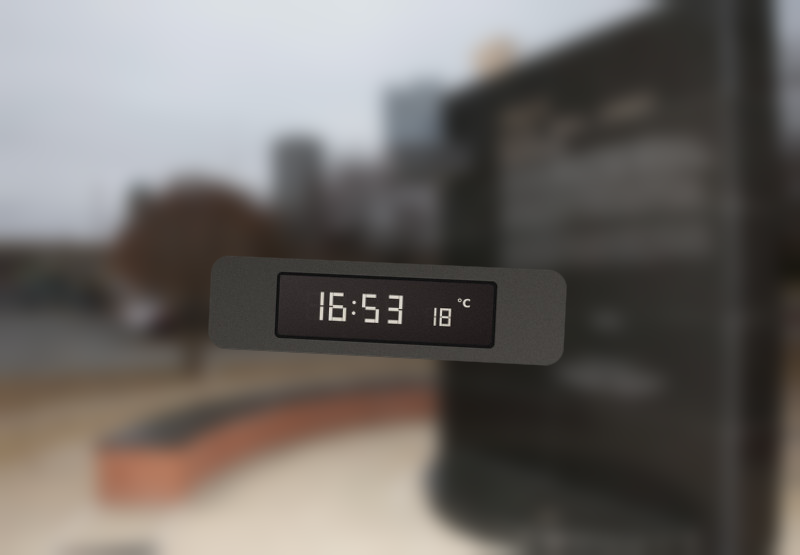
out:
16 h 53 min
